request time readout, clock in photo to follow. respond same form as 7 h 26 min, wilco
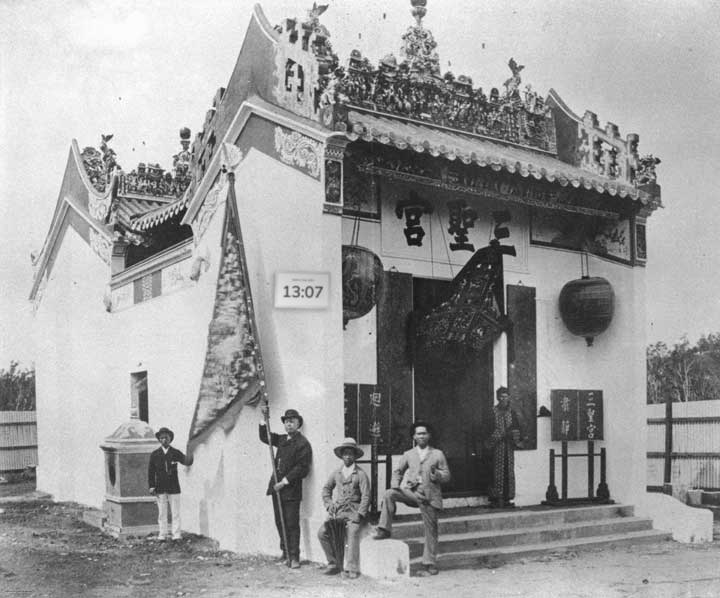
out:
13 h 07 min
